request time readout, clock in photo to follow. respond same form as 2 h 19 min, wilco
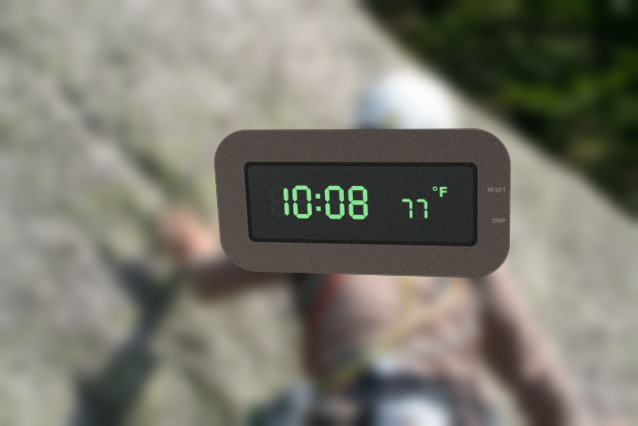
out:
10 h 08 min
